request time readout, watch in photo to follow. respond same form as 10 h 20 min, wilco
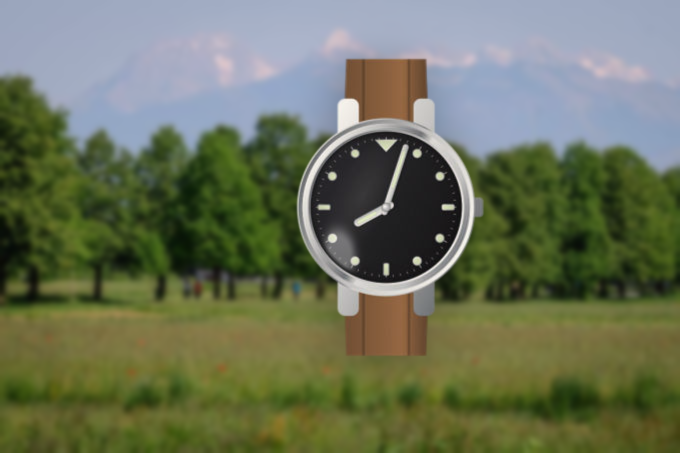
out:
8 h 03 min
